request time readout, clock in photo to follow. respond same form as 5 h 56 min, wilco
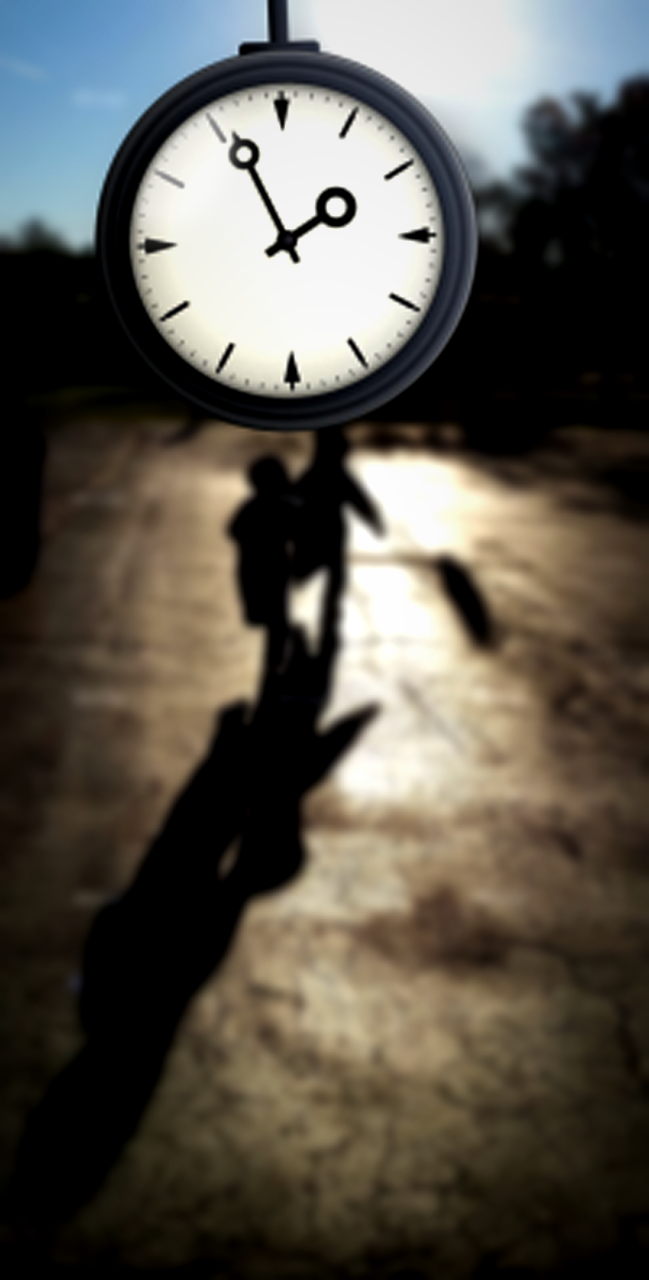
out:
1 h 56 min
